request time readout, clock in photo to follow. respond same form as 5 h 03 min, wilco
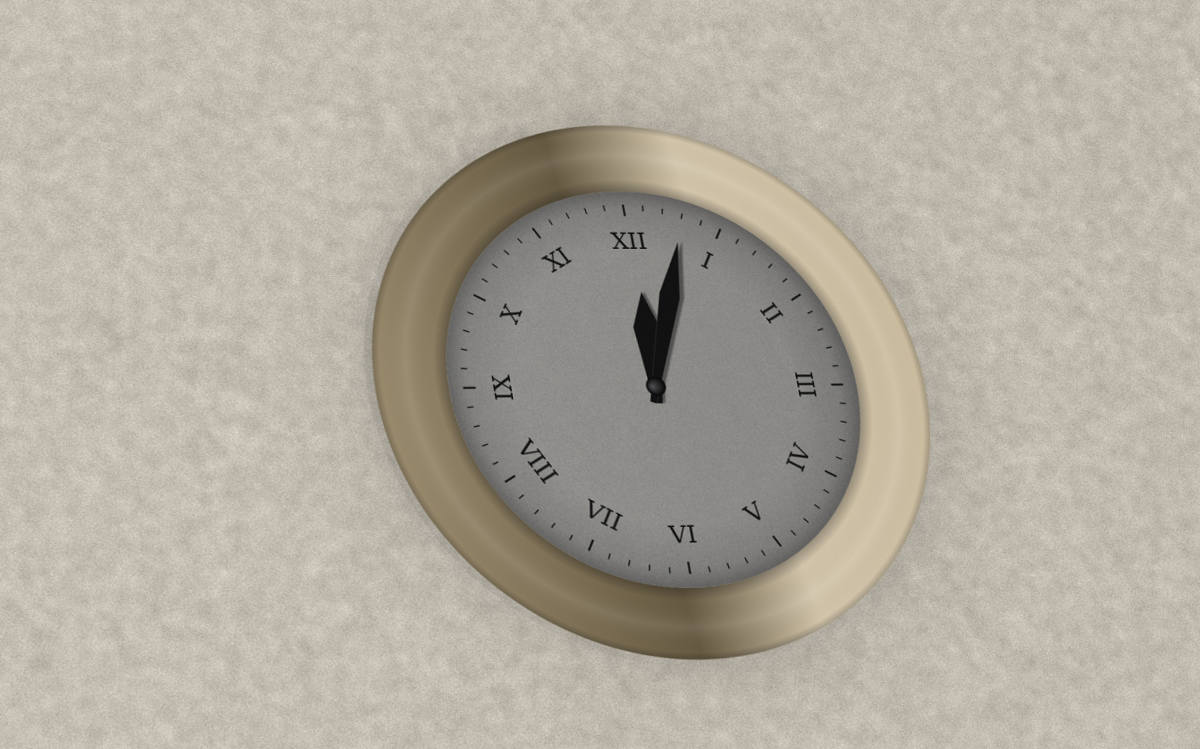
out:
12 h 03 min
